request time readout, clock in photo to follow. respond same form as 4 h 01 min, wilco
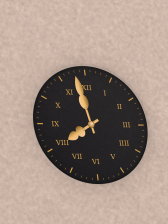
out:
7 h 58 min
